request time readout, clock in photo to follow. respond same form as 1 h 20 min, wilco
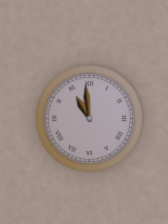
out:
10 h 59 min
